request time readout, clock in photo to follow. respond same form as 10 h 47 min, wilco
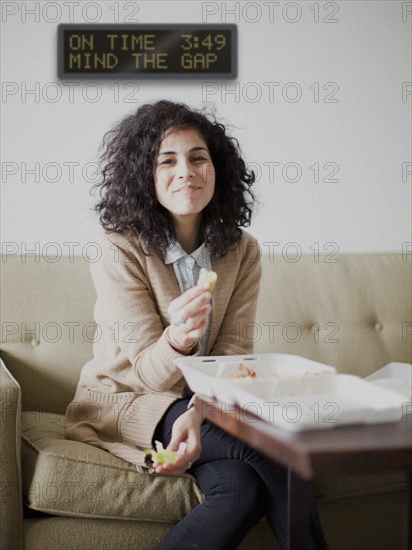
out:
3 h 49 min
